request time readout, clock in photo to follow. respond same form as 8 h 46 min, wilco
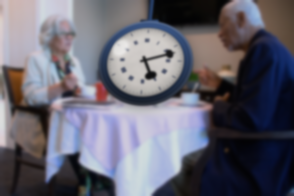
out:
5 h 12 min
